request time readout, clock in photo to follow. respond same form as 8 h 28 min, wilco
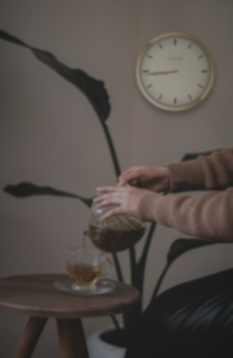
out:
8 h 44 min
